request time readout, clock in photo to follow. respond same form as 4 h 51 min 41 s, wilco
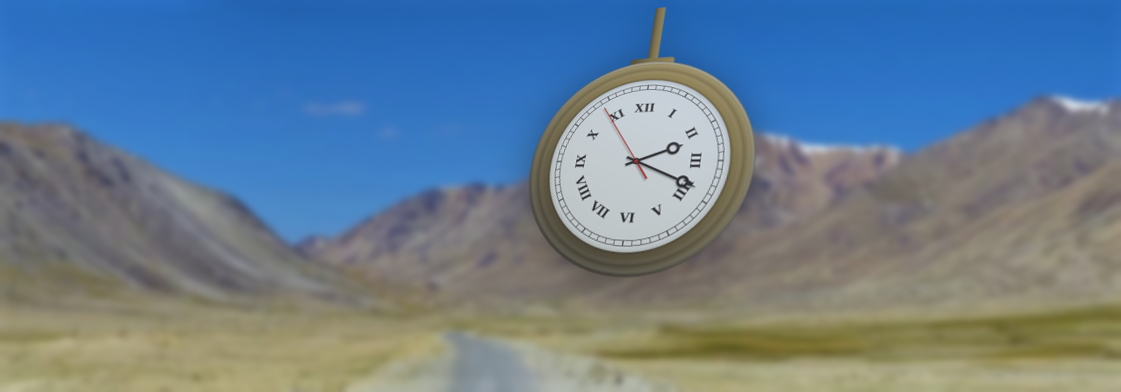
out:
2 h 18 min 54 s
